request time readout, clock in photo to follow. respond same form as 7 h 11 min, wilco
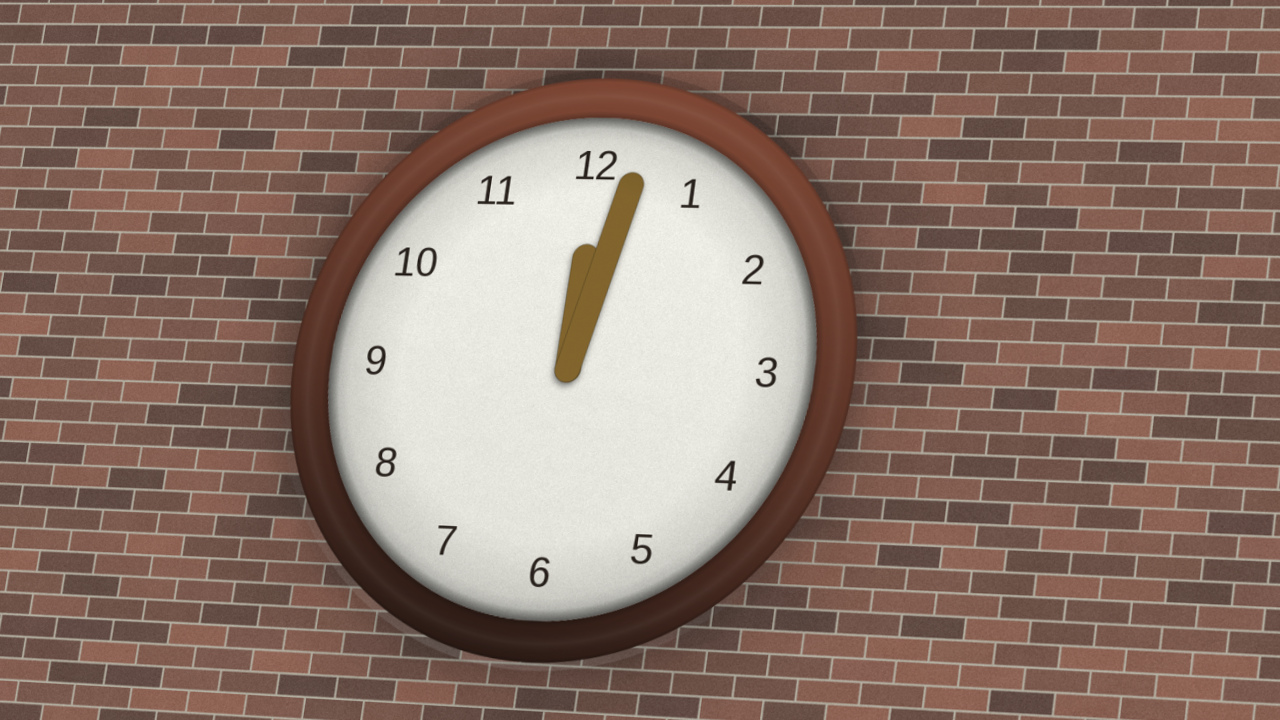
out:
12 h 02 min
